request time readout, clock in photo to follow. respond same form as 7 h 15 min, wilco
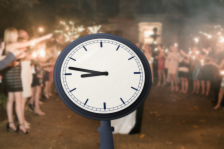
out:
8 h 47 min
